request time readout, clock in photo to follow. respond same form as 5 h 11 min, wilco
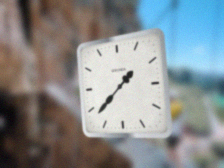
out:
1 h 38 min
